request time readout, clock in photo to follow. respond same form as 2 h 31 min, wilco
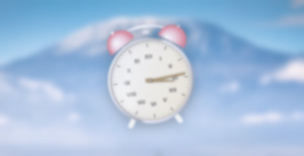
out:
3 h 14 min
